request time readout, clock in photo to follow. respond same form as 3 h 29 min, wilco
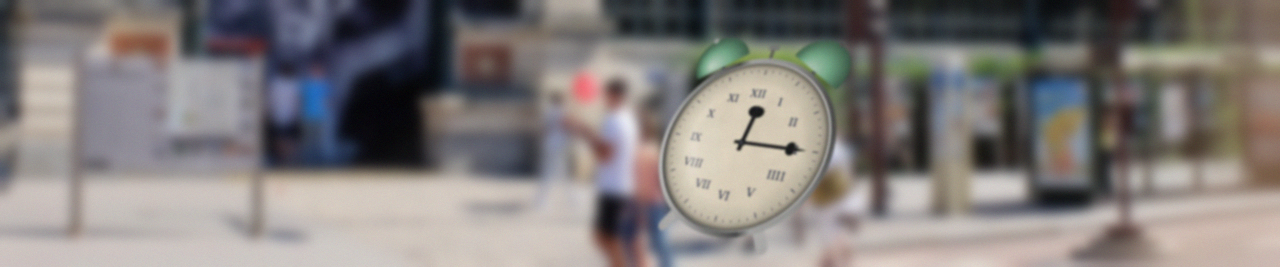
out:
12 h 15 min
